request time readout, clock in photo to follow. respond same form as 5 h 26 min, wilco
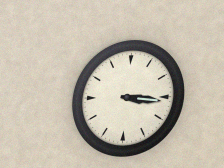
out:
3 h 16 min
